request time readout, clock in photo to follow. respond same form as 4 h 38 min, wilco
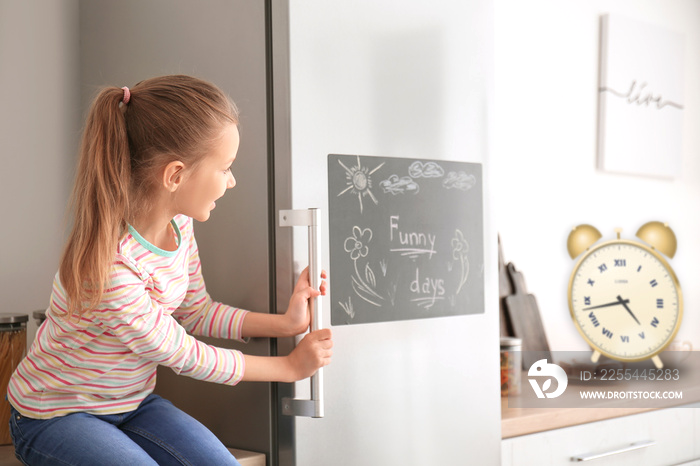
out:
4 h 43 min
